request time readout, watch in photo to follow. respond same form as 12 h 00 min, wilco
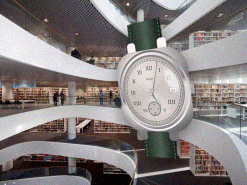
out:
5 h 03 min
